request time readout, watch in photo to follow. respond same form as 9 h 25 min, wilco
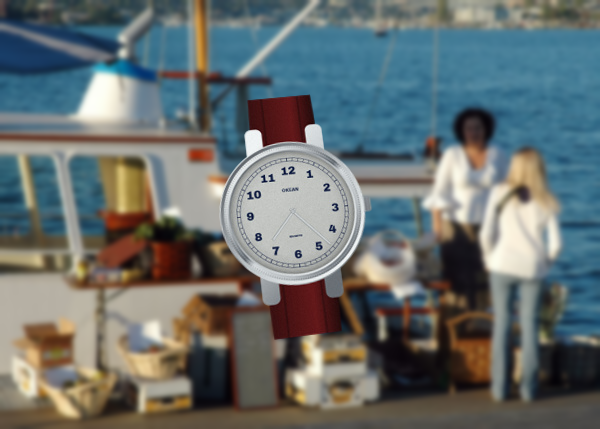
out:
7 h 23 min
